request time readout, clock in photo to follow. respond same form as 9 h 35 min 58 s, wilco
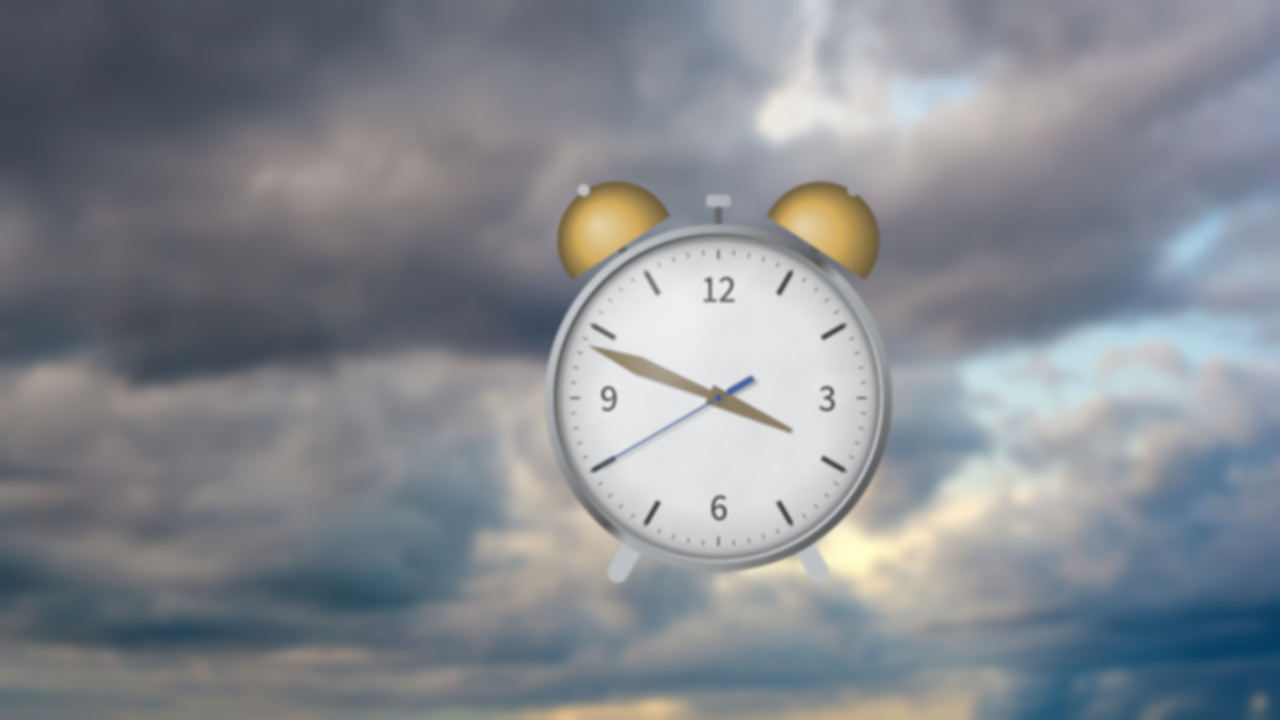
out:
3 h 48 min 40 s
